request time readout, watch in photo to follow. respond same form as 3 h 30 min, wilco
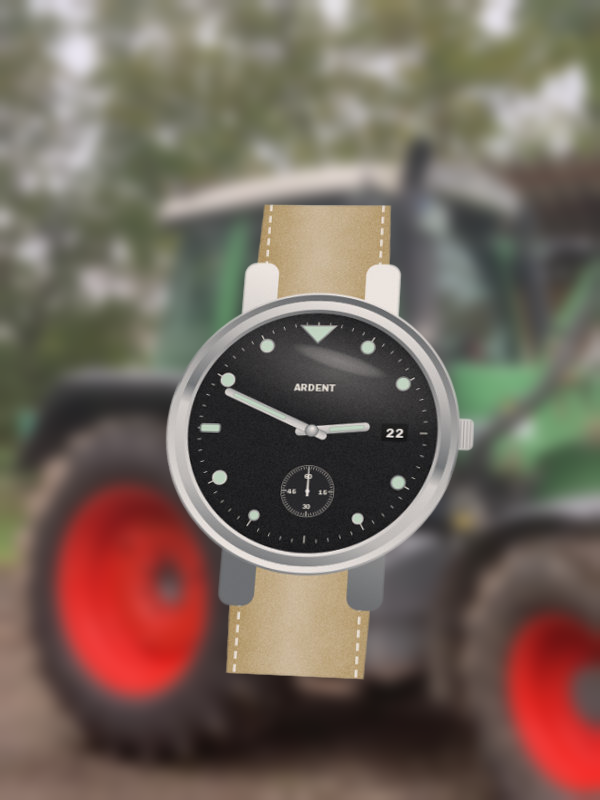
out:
2 h 49 min
